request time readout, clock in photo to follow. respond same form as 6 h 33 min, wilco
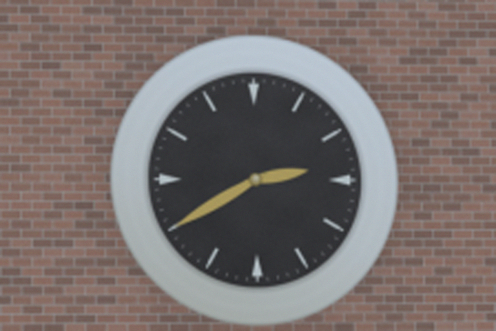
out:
2 h 40 min
